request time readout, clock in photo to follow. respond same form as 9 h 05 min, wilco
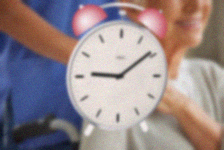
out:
9 h 09 min
